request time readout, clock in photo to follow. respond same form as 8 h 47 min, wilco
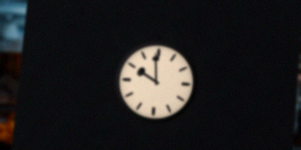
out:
9 h 59 min
